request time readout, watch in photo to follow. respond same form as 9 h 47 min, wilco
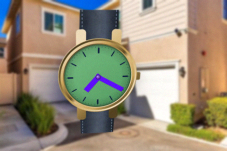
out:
7 h 20 min
